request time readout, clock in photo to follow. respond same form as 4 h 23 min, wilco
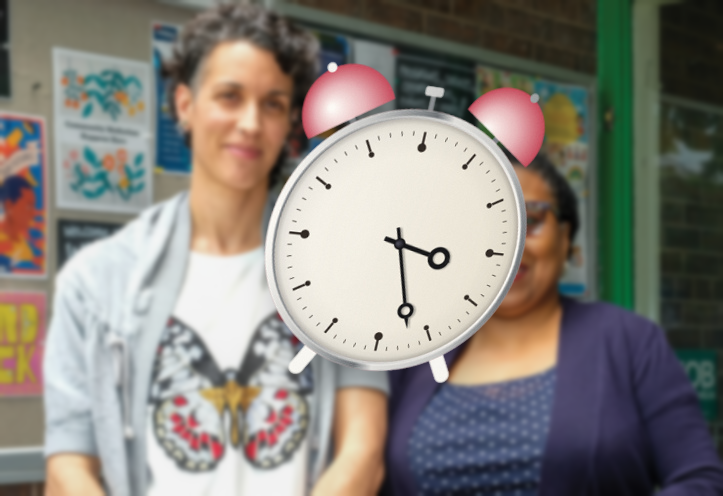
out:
3 h 27 min
